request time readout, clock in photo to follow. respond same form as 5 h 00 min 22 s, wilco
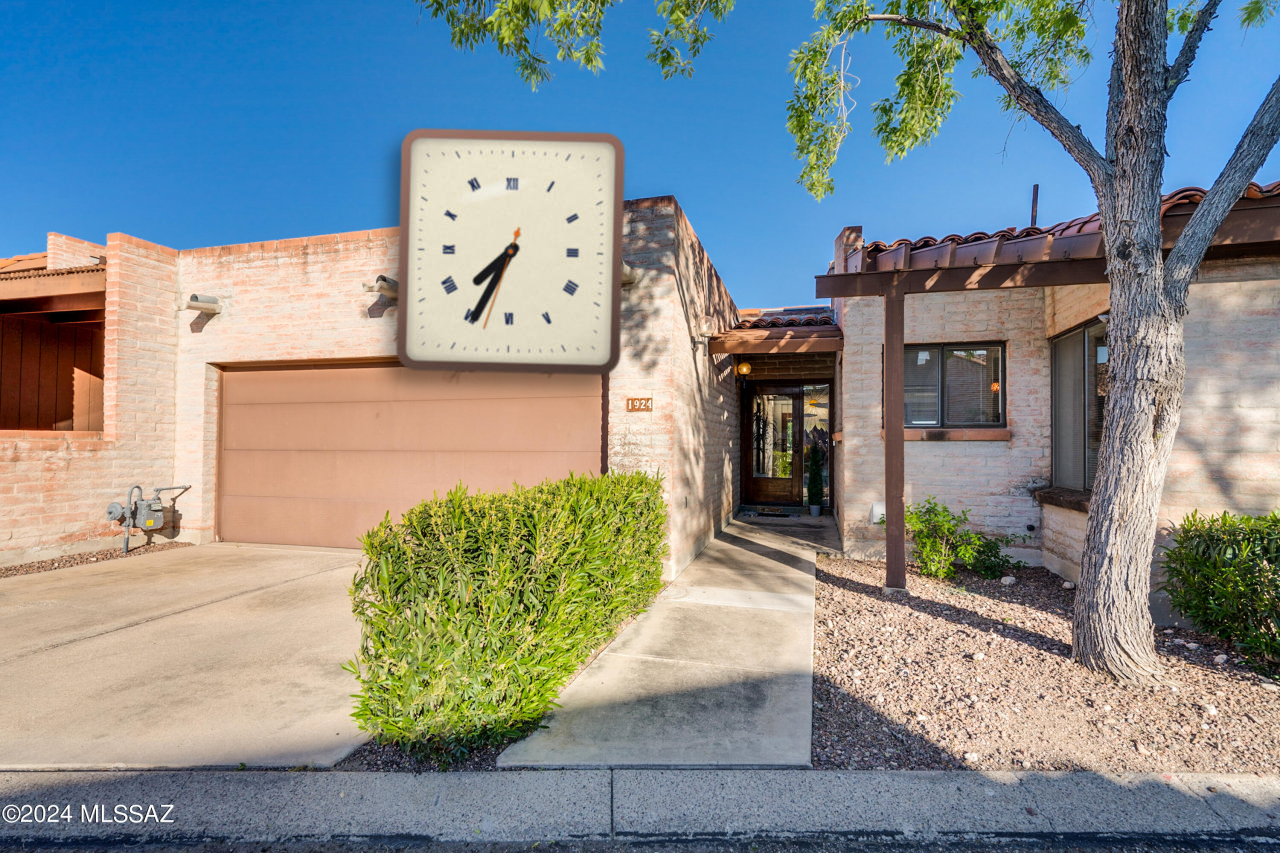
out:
7 h 34 min 33 s
